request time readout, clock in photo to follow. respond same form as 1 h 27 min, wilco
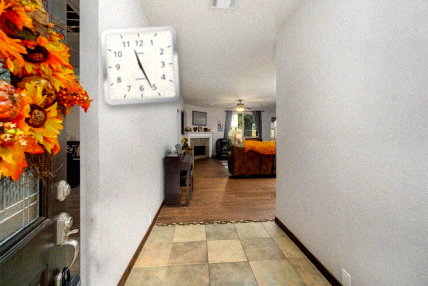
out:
11 h 26 min
